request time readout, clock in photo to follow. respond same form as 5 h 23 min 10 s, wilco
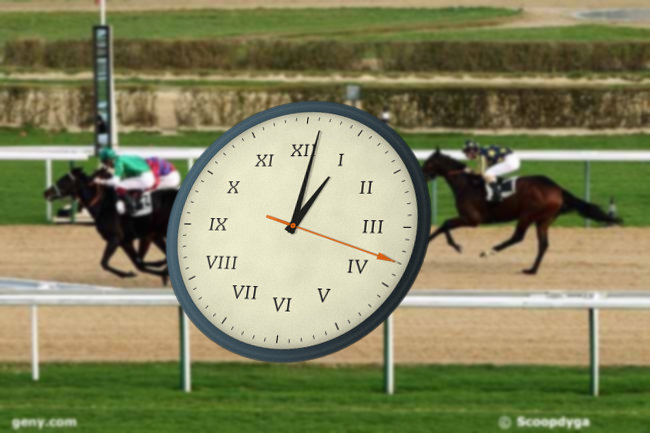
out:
1 h 01 min 18 s
